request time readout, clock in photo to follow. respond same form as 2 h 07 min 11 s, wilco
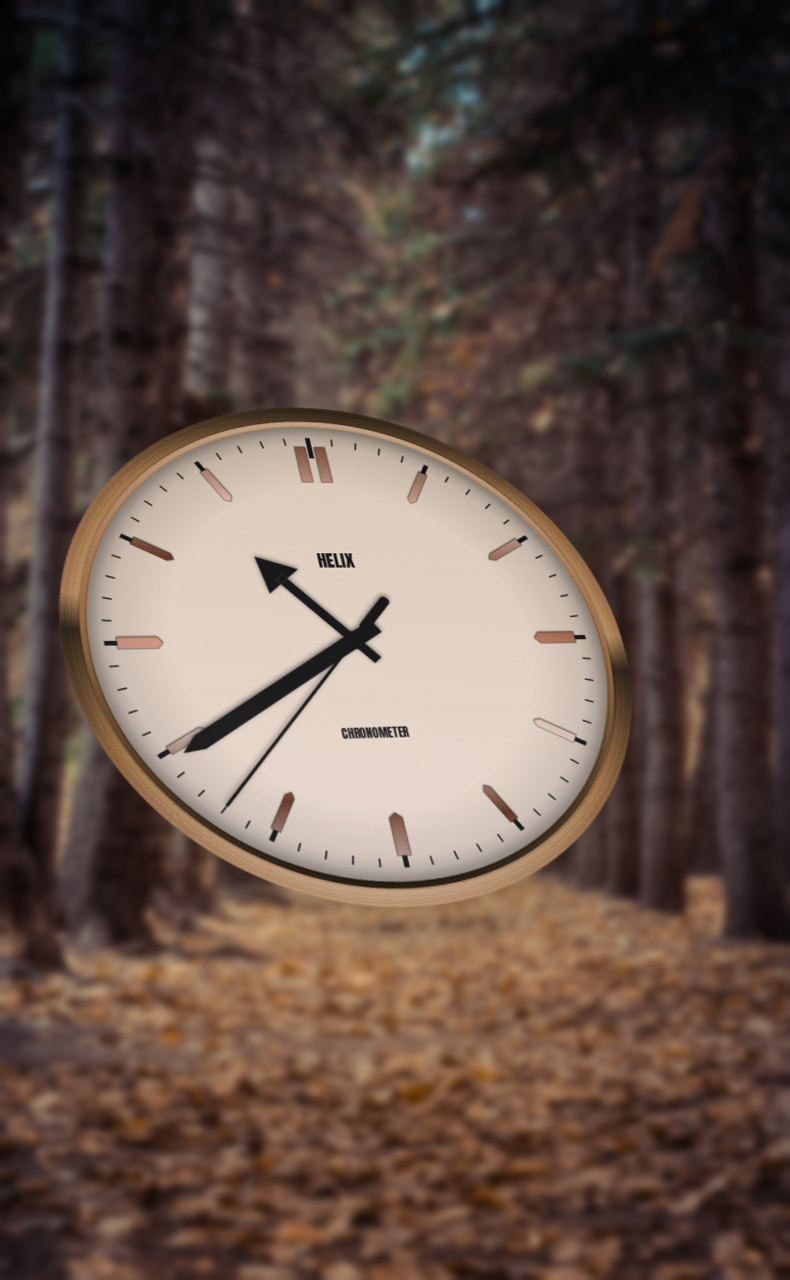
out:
10 h 39 min 37 s
